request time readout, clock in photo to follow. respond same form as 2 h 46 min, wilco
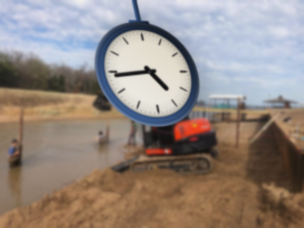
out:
4 h 44 min
